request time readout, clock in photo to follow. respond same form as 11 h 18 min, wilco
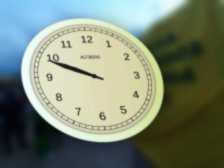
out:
9 h 49 min
